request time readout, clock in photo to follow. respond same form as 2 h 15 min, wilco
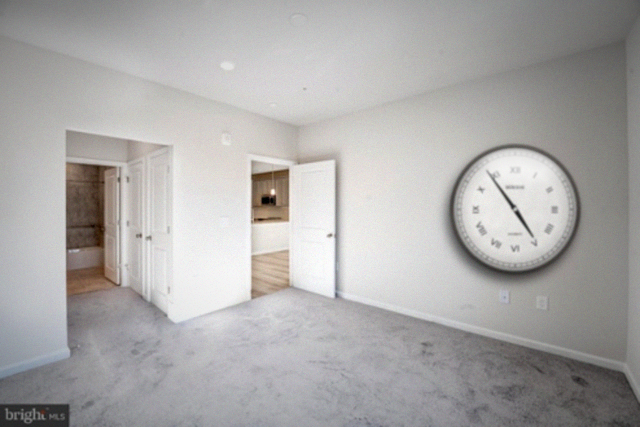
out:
4 h 54 min
